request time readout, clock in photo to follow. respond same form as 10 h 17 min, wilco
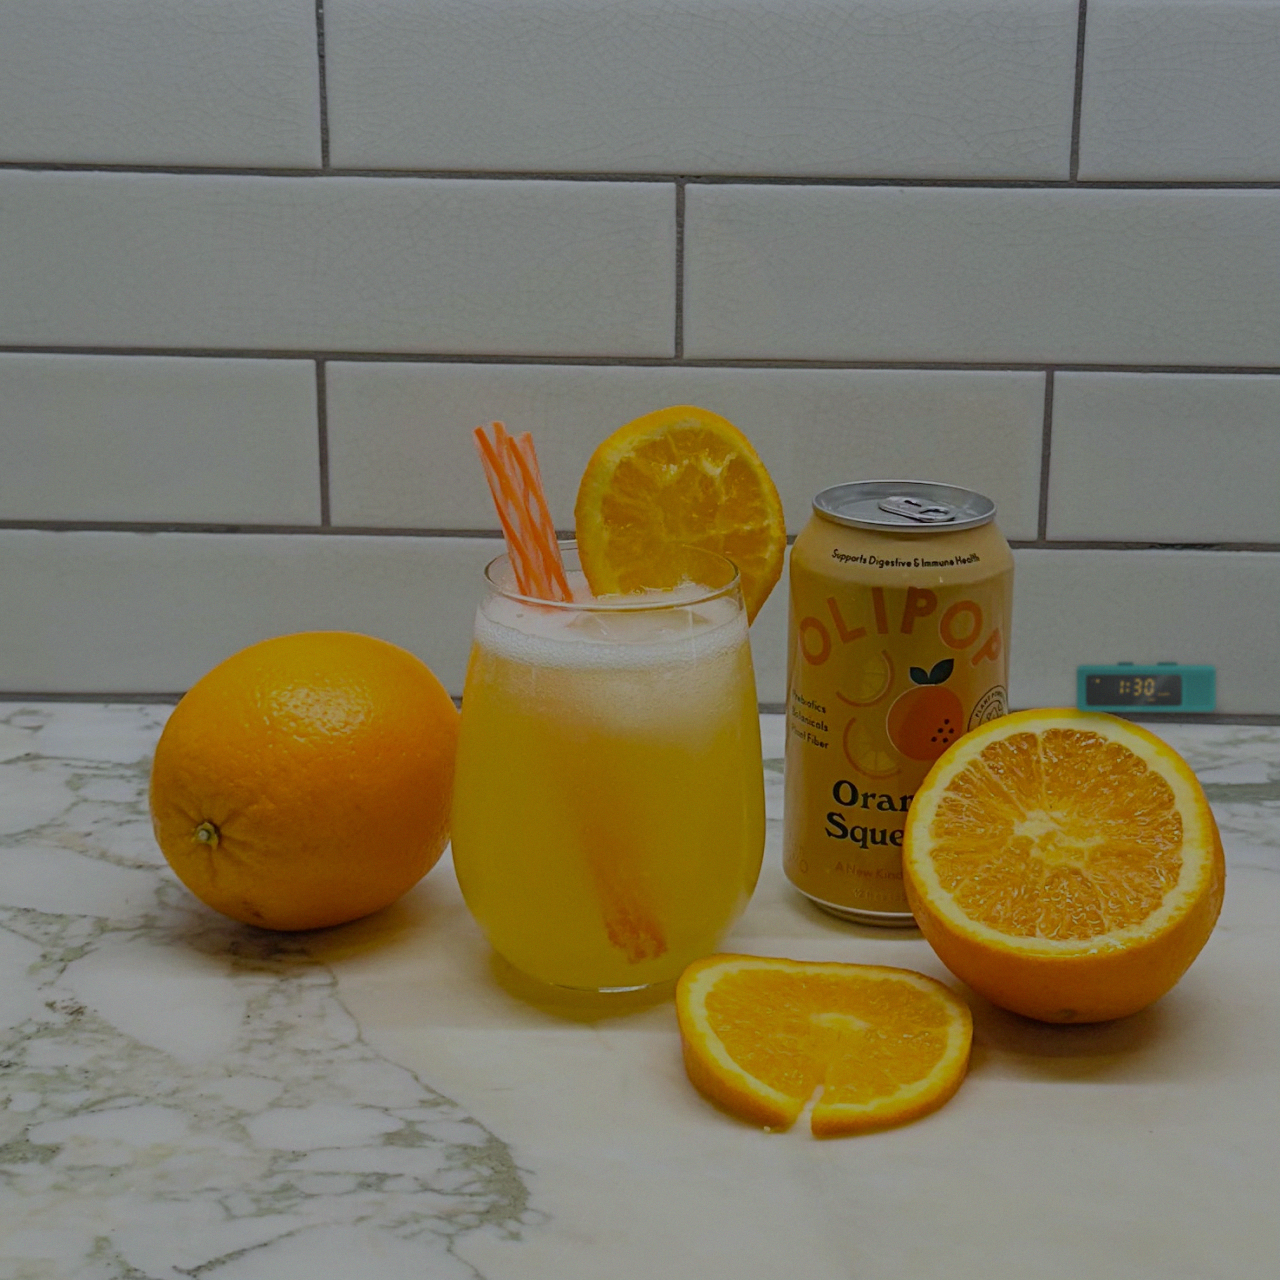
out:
1 h 30 min
